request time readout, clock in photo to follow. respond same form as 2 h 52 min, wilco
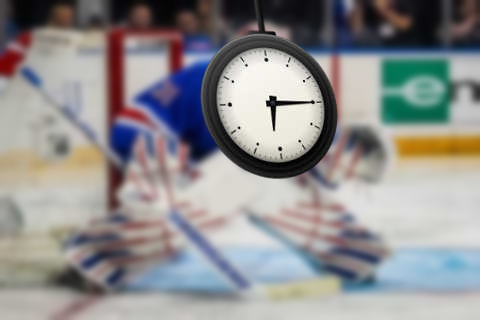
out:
6 h 15 min
